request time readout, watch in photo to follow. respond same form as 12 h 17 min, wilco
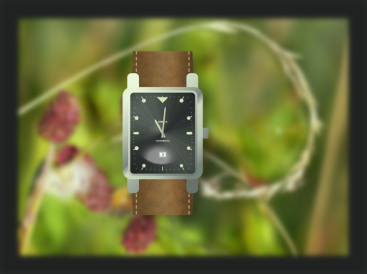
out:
11 h 01 min
